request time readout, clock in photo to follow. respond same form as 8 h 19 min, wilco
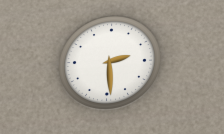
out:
2 h 29 min
